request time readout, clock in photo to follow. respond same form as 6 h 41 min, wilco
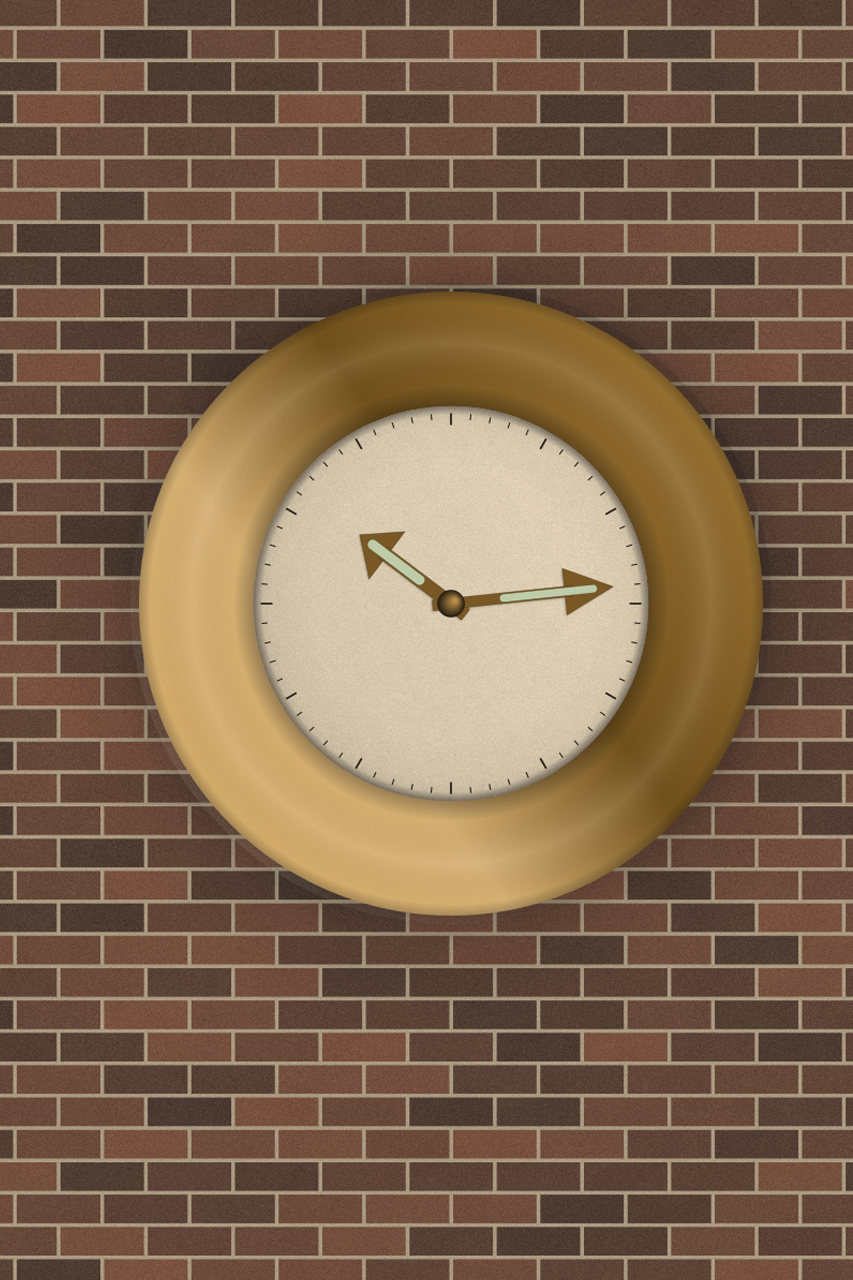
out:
10 h 14 min
